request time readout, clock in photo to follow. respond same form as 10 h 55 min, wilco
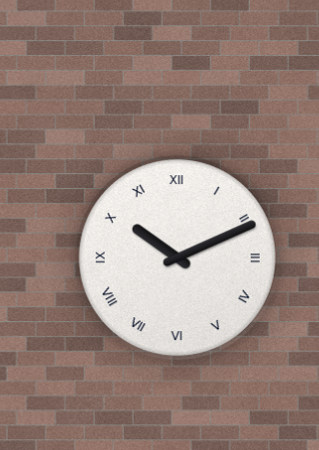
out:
10 h 11 min
